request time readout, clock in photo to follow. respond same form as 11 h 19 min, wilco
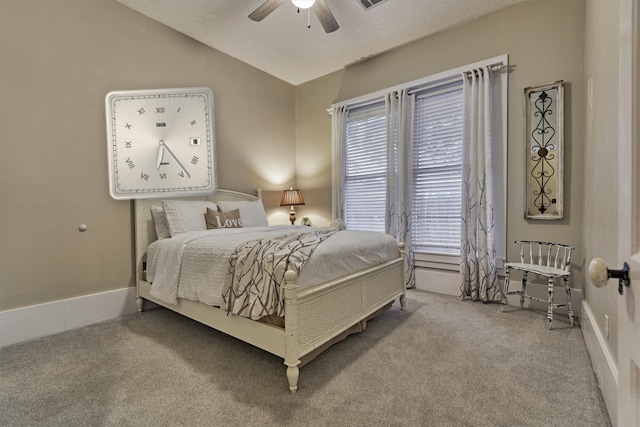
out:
6 h 24 min
